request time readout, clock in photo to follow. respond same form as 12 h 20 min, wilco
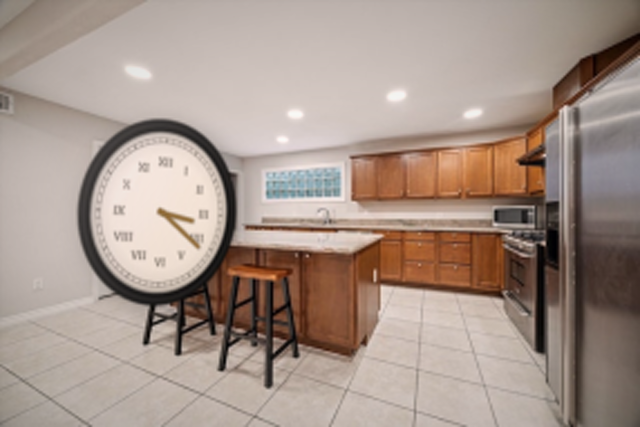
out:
3 h 21 min
